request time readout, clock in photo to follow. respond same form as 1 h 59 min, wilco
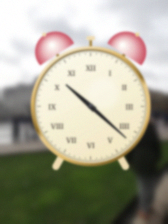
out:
10 h 22 min
